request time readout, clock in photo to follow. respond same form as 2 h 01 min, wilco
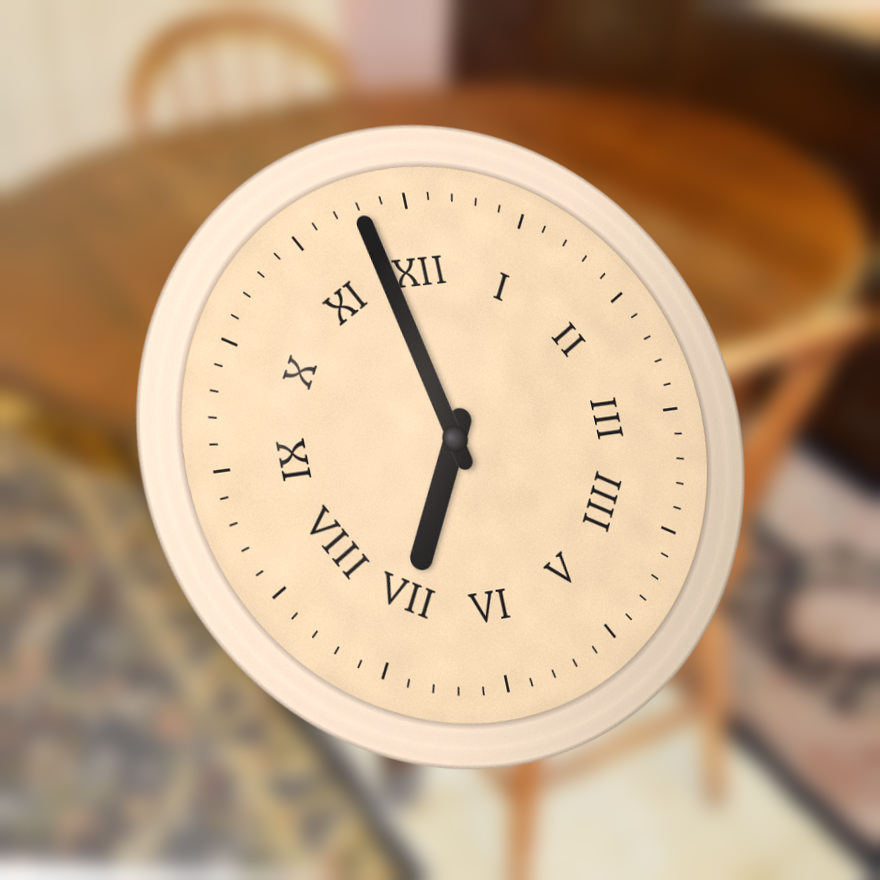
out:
6 h 58 min
